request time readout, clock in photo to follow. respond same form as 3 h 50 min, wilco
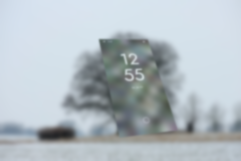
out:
12 h 55 min
